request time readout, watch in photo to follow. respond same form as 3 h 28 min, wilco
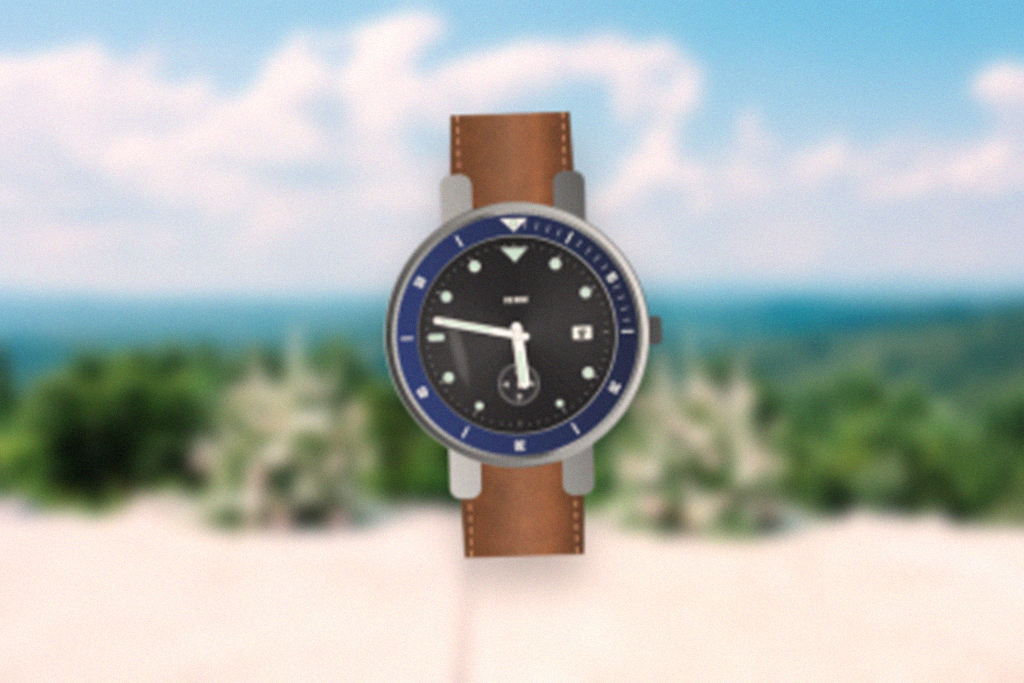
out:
5 h 47 min
